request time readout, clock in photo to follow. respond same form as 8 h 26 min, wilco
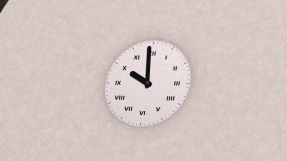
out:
9 h 59 min
